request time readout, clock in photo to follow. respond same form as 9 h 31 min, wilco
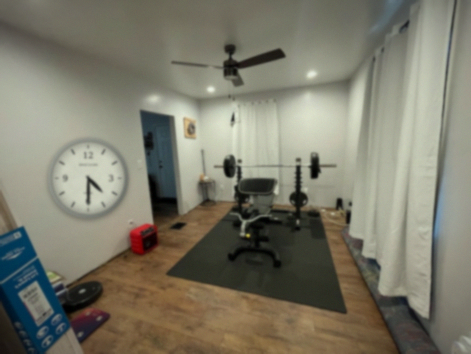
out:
4 h 30 min
